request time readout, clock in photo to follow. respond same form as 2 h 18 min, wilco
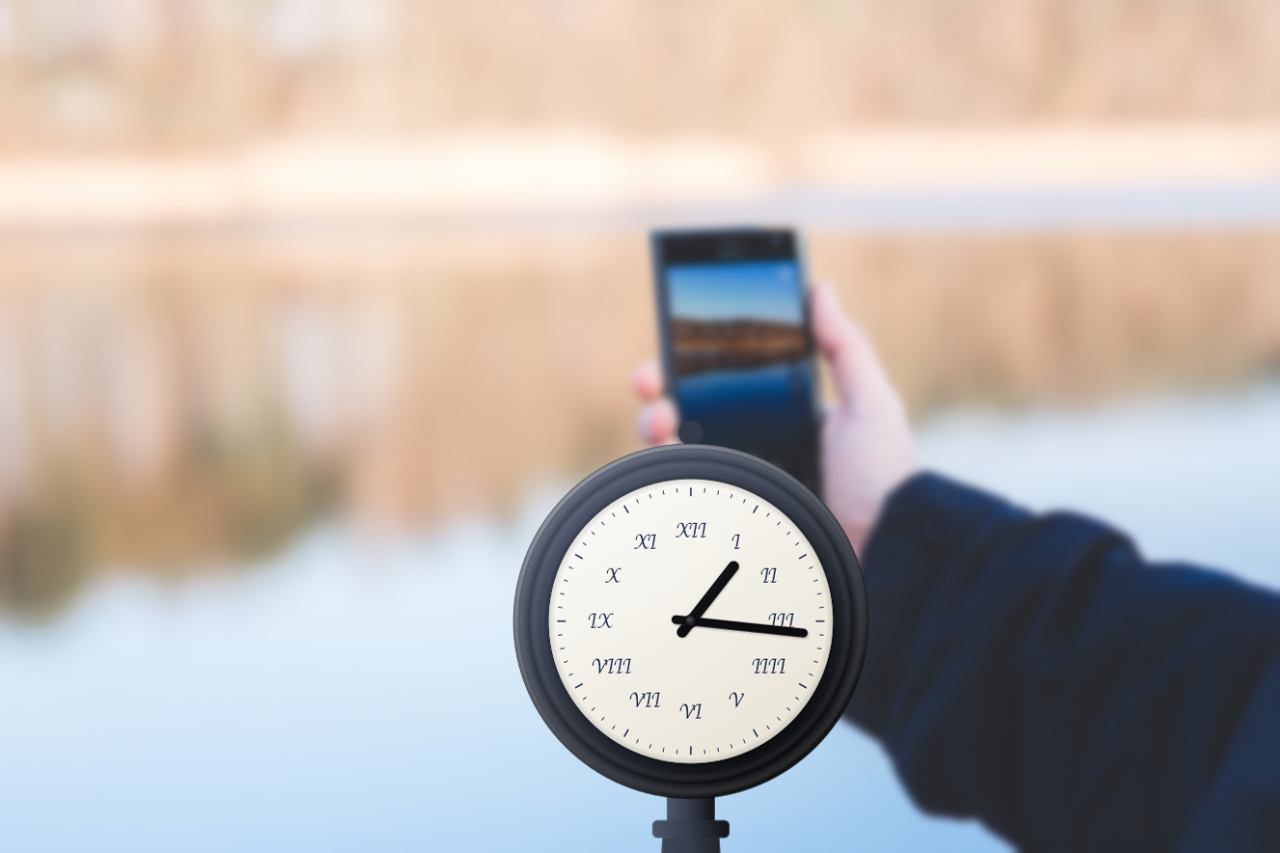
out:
1 h 16 min
